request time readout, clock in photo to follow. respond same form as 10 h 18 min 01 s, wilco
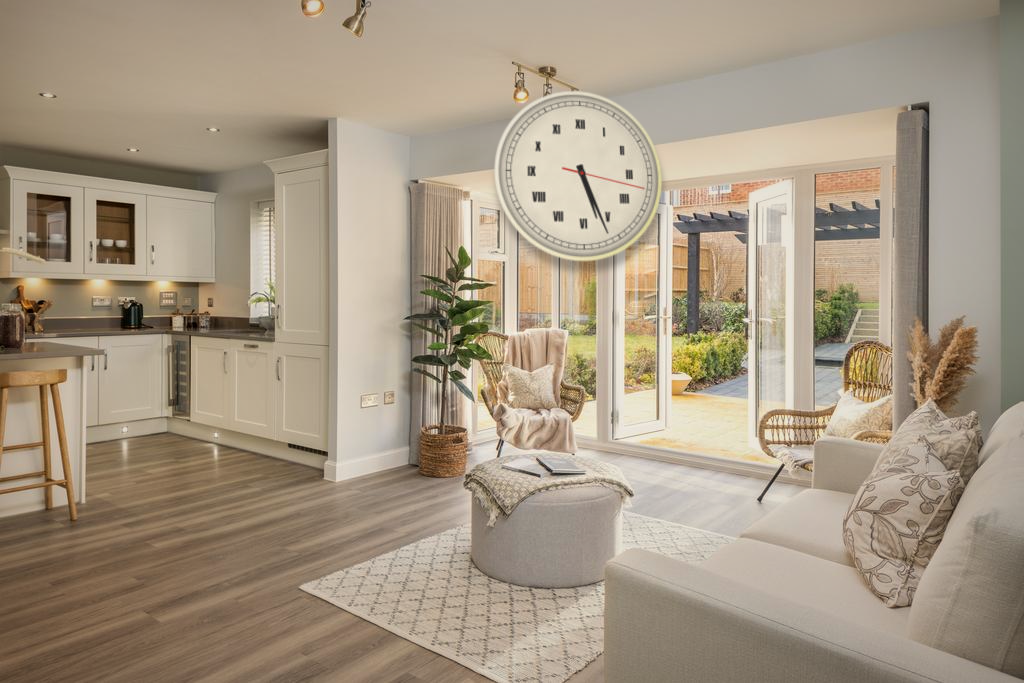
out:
5 h 26 min 17 s
